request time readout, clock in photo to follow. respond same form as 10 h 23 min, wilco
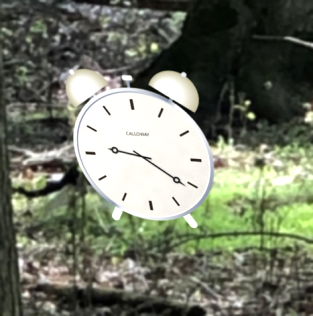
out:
9 h 21 min
